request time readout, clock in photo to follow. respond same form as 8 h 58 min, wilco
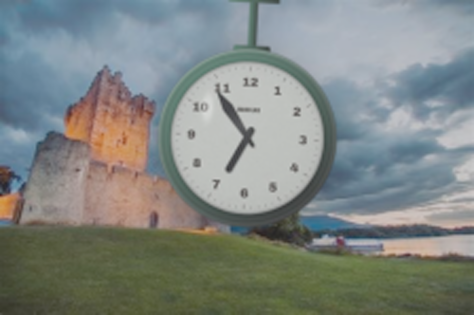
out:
6 h 54 min
